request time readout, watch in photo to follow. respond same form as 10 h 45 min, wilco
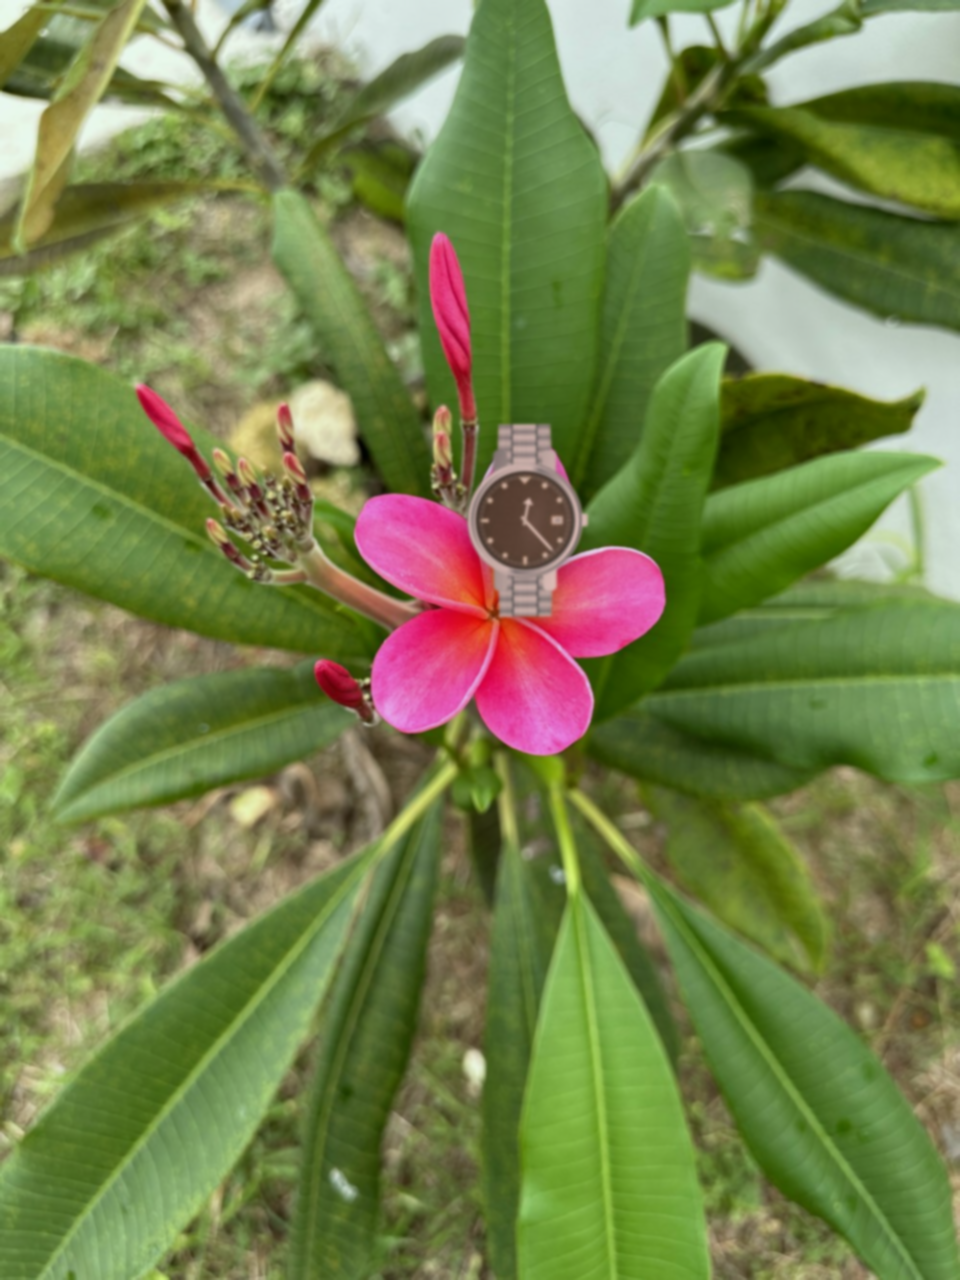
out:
12 h 23 min
